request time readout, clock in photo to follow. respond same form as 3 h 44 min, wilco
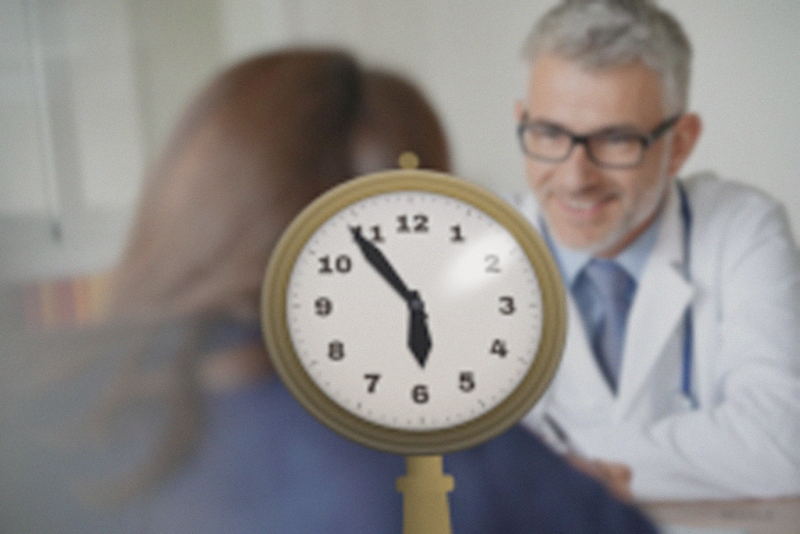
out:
5 h 54 min
